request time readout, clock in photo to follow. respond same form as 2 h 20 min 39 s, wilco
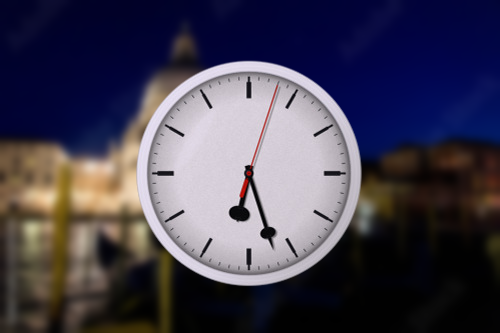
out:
6 h 27 min 03 s
